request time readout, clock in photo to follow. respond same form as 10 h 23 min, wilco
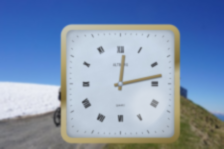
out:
12 h 13 min
